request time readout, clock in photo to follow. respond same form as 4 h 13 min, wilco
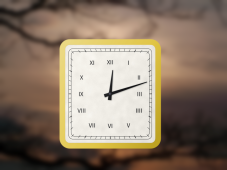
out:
12 h 12 min
